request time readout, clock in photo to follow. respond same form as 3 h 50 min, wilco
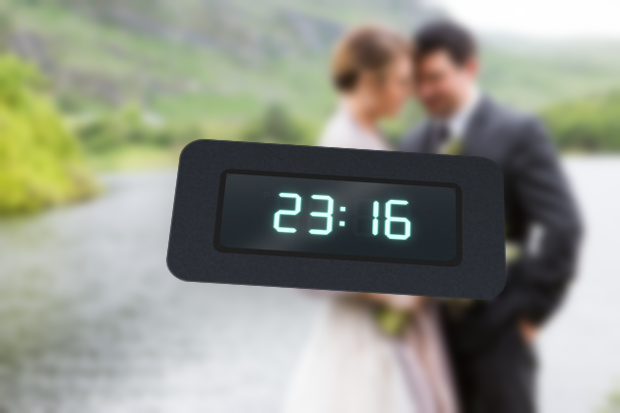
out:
23 h 16 min
